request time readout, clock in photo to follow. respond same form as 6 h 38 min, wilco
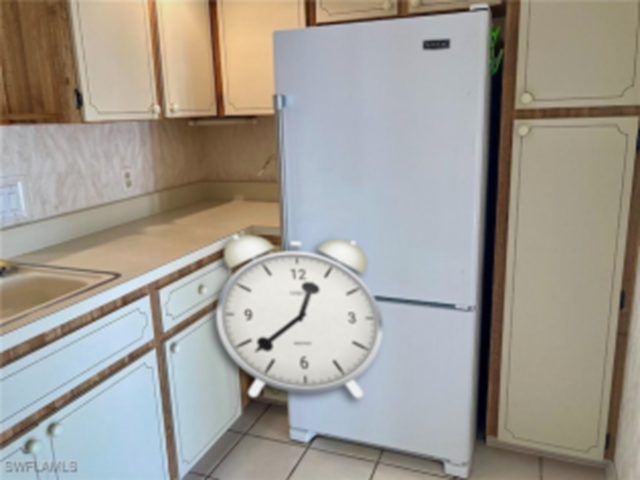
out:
12 h 38 min
